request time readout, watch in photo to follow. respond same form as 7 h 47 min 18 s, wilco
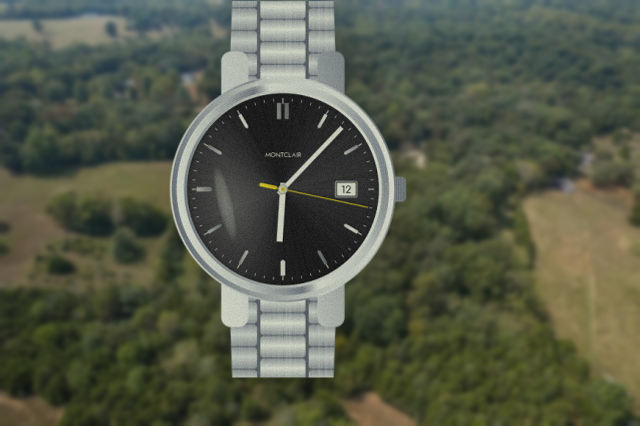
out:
6 h 07 min 17 s
